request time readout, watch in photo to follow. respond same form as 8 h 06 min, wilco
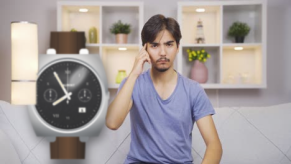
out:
7 h 55 min
